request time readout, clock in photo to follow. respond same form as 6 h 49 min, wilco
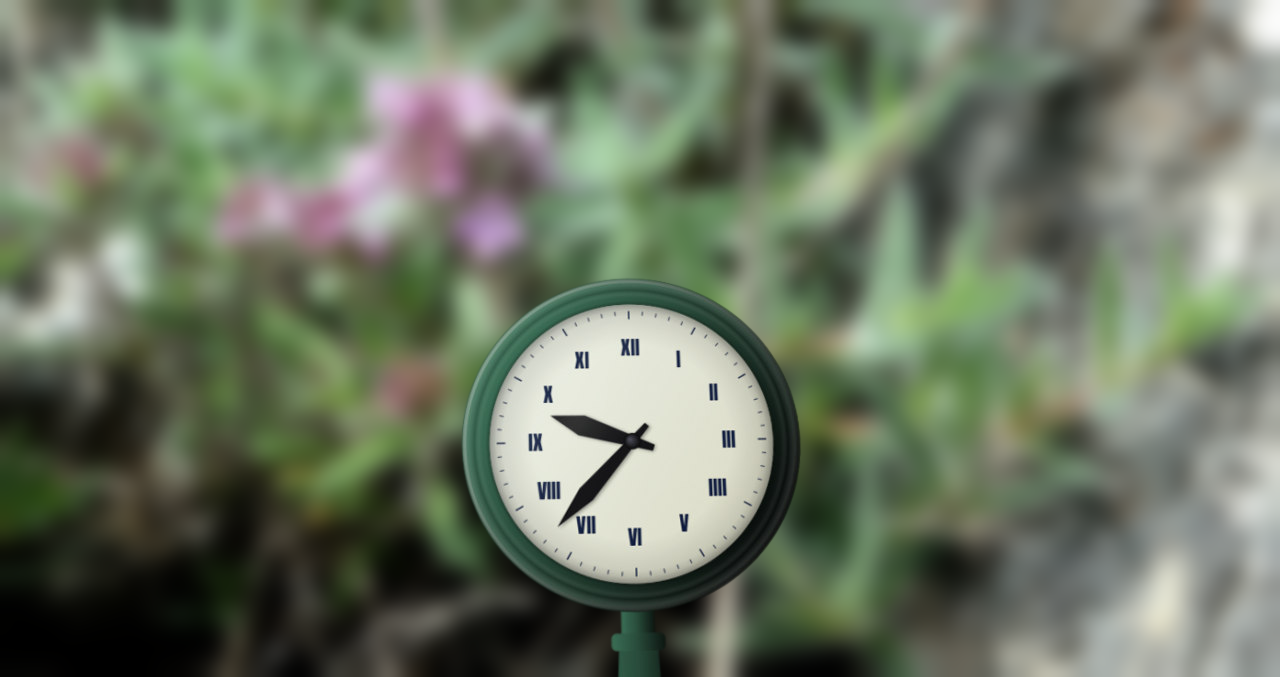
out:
9 h 37 min
